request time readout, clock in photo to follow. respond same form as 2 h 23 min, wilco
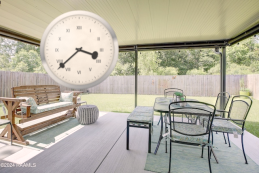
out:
3 h 38 min
